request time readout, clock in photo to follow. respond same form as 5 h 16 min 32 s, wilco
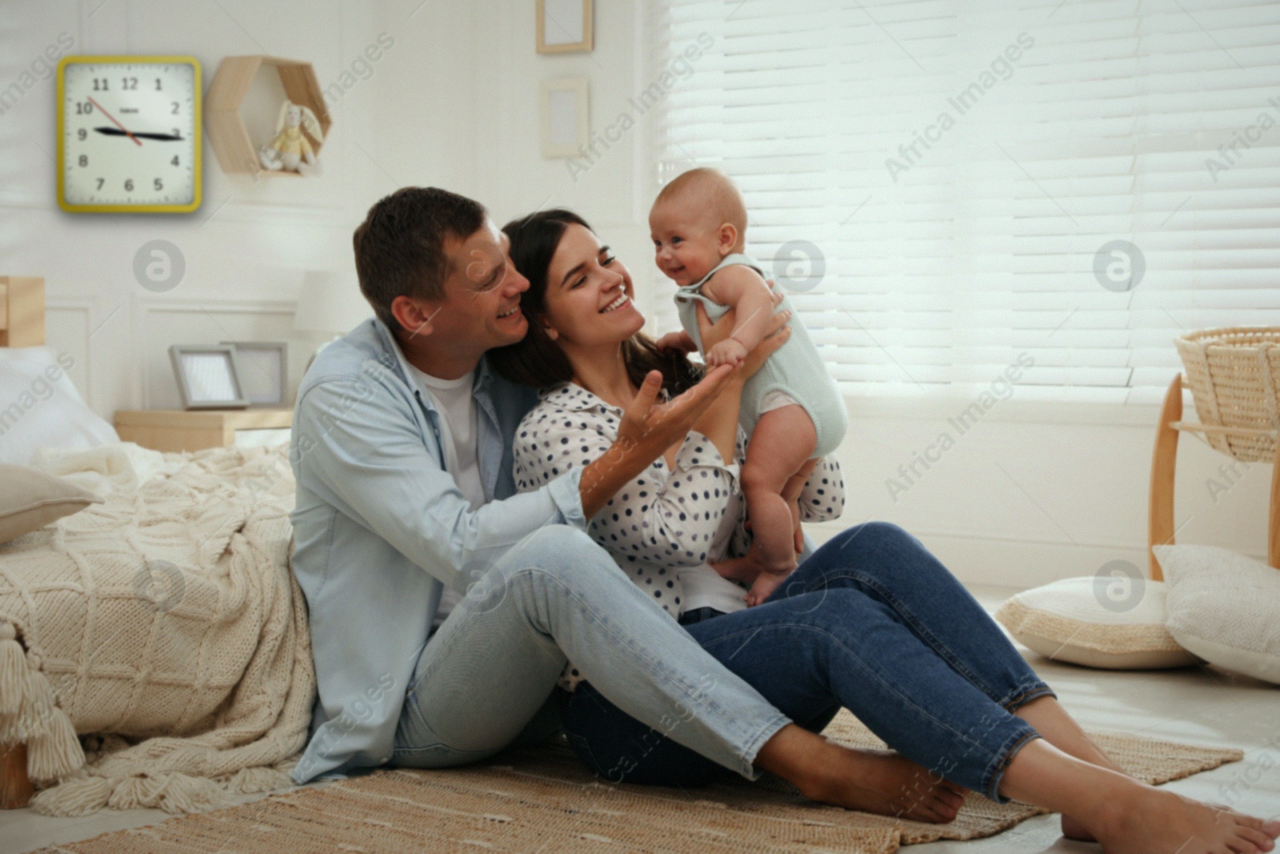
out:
9 h 15 min 52 s
